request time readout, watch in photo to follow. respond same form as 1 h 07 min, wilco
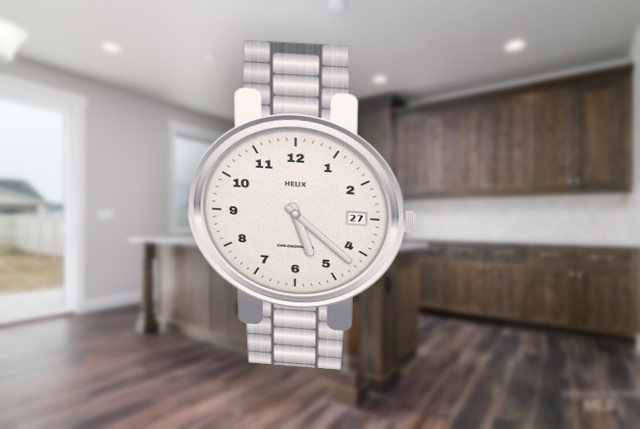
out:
5 h 22 min
